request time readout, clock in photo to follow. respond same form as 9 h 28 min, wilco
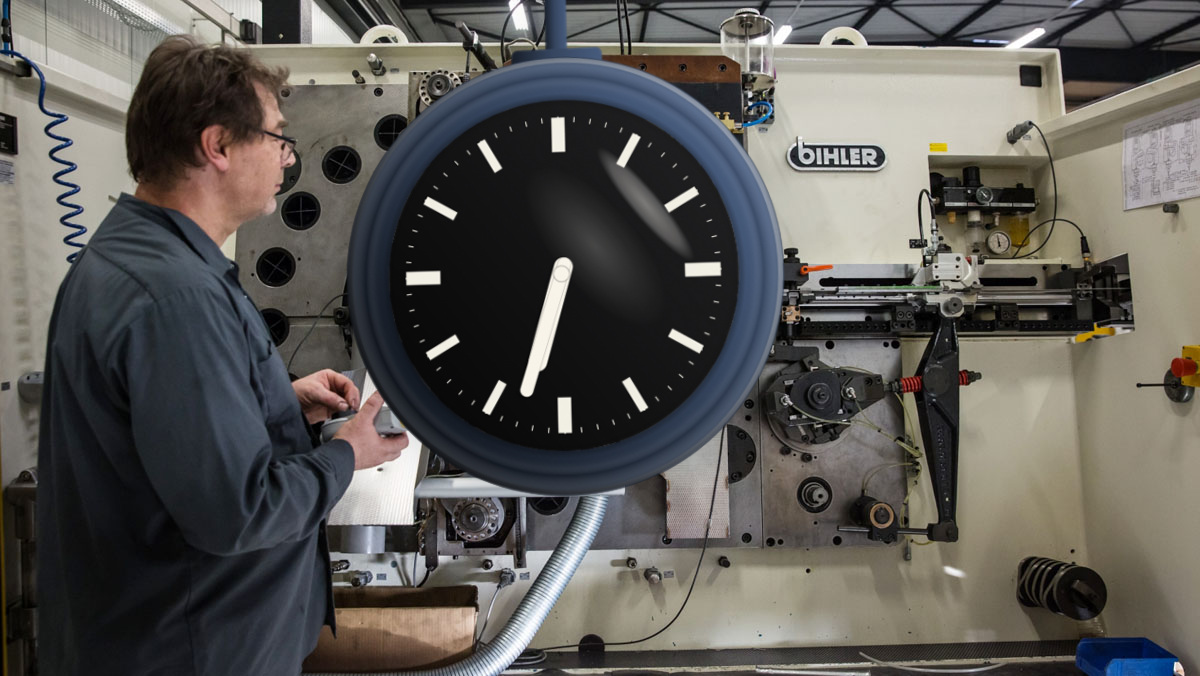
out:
6 h 33 min
